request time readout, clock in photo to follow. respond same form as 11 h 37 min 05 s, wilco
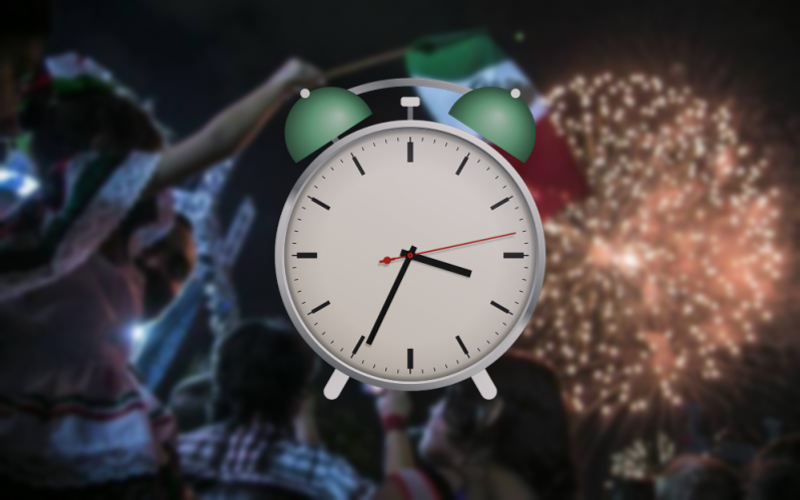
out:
3 h 34 min 13 s
